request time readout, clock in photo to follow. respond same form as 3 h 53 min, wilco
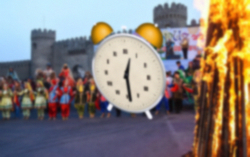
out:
12 h 29 min
